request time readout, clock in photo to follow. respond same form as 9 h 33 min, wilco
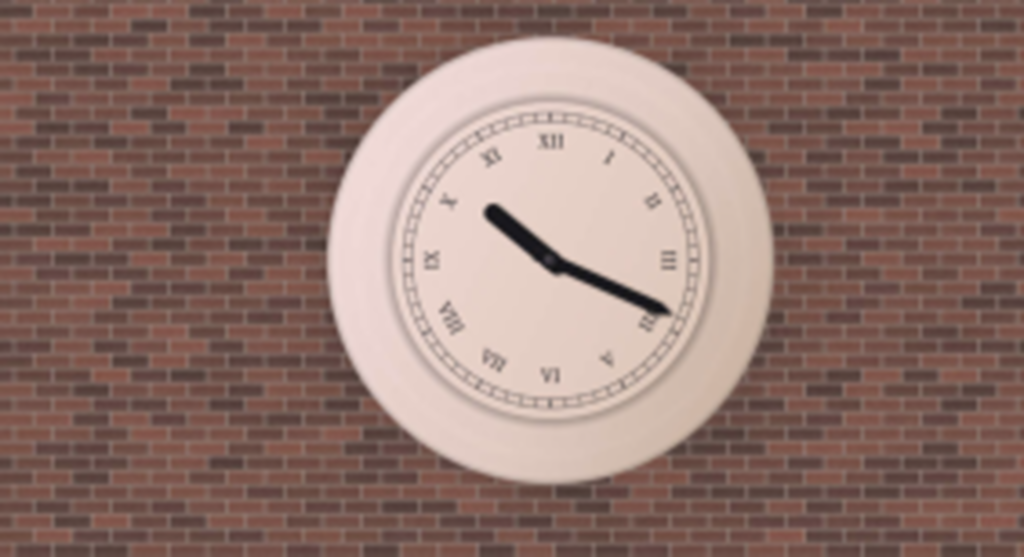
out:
10 h 19 min
